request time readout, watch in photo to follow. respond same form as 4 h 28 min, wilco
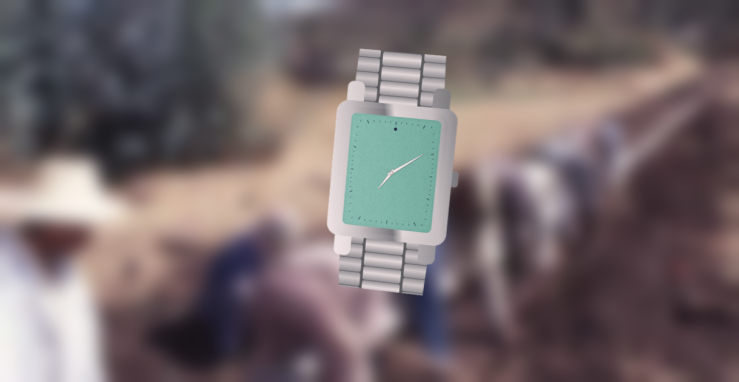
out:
7 h 09 min
